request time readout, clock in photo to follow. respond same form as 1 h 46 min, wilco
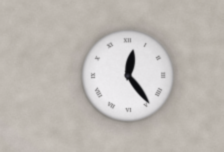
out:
12 h 24 min
